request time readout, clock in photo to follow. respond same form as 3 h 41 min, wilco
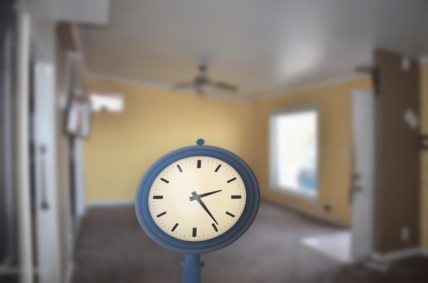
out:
2 h 24 min
